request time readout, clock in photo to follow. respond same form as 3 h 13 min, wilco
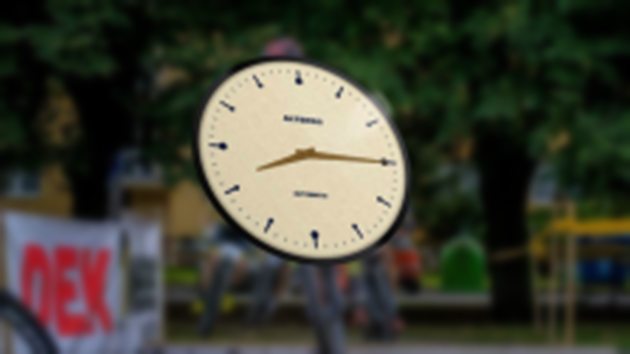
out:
8 h 15 min
